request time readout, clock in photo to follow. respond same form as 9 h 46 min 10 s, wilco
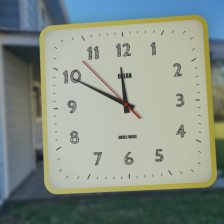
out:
11 h 49 min 53 s
